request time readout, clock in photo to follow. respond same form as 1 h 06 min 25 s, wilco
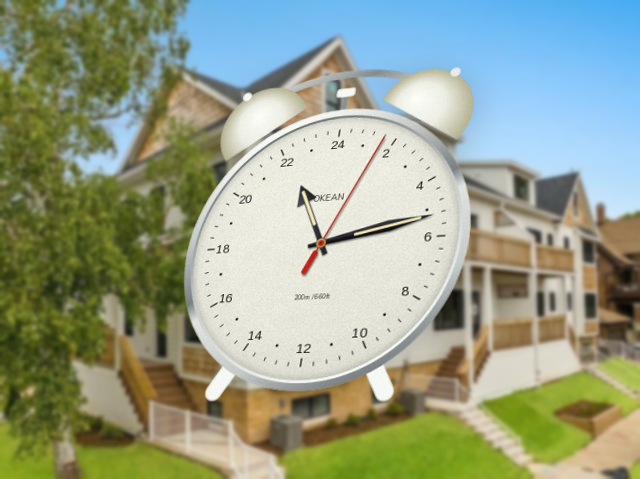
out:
22 h 13 min 04 s
